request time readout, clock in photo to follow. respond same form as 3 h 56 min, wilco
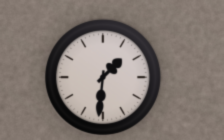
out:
1 h 31 min
